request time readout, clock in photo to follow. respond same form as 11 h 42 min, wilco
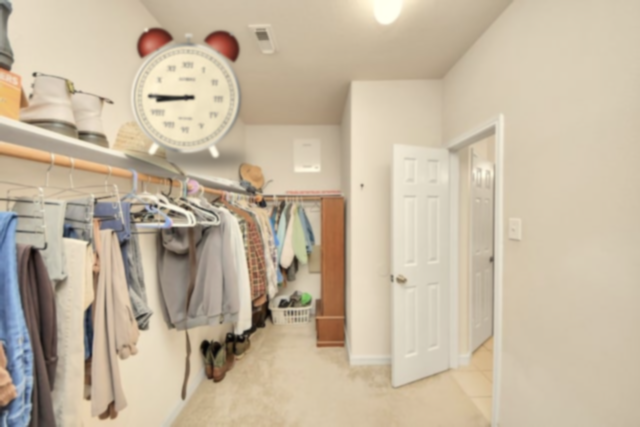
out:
8 h 45 min
